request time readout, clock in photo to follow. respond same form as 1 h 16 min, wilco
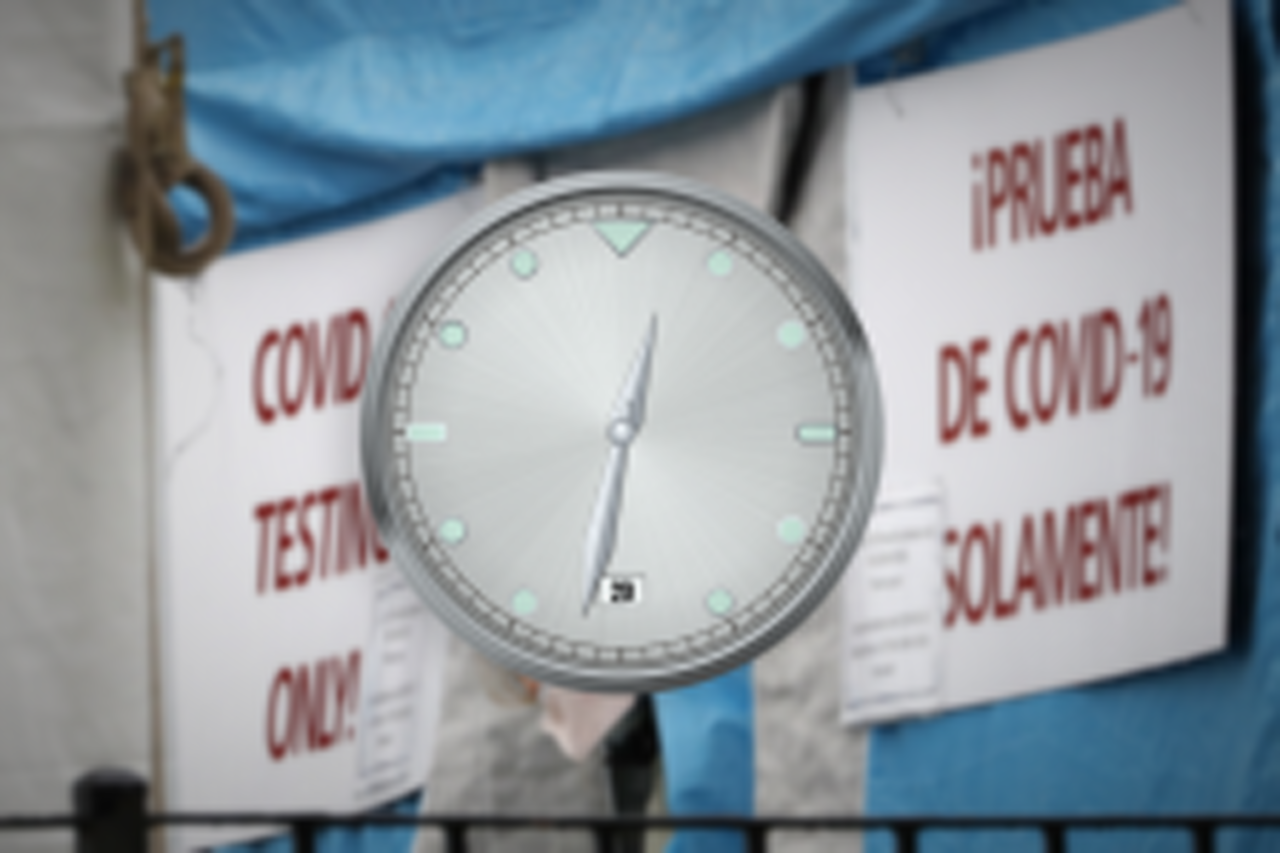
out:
12 h 32 min
